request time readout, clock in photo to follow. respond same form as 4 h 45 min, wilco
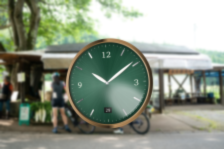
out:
10 h 09 min
